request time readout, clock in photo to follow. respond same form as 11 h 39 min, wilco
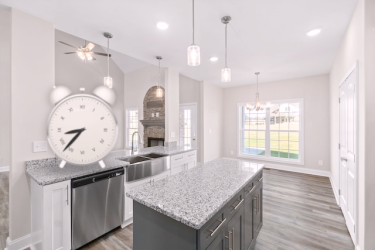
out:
8 h 37 min
